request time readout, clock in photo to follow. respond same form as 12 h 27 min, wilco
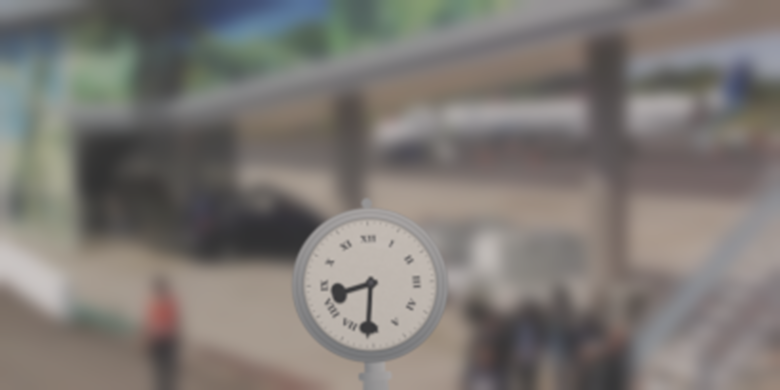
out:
8 h 31 min
